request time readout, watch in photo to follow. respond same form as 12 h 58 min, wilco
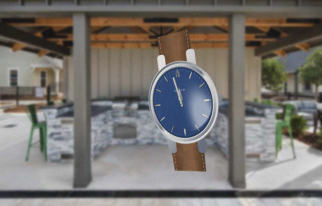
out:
11 h 58 min
